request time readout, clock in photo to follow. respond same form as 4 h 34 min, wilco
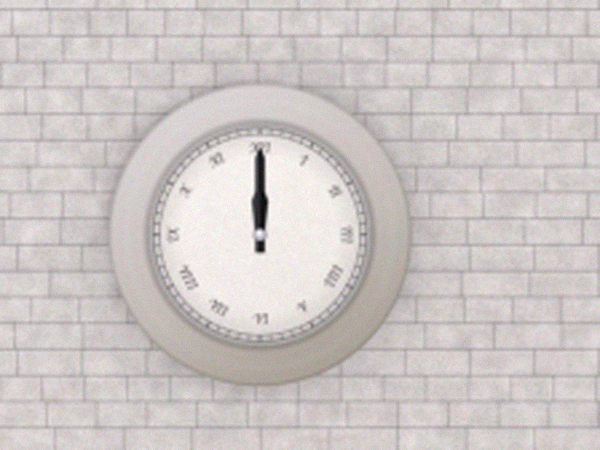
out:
12 h 00 min
